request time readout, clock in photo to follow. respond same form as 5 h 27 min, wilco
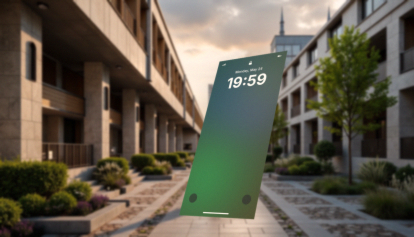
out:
19 h 59 min
